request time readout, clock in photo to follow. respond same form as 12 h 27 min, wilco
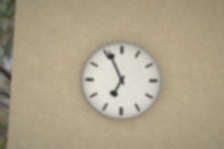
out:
6 h 56 min
